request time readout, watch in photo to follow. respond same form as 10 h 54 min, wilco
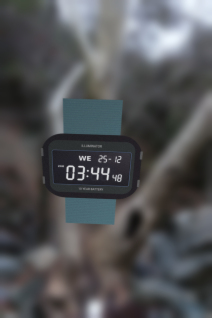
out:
3 h 44 min
